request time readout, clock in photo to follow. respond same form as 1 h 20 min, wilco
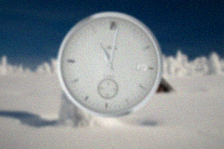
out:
11 h 01 min
